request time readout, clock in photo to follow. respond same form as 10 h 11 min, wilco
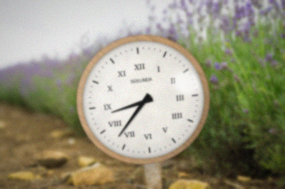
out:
8 h 37 min
